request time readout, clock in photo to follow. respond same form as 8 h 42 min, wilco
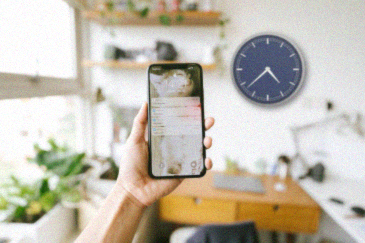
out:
4 h 38 min
